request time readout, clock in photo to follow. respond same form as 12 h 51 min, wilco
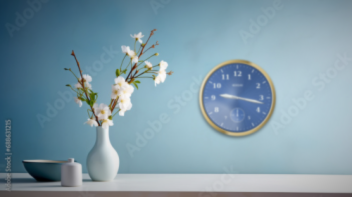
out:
9 h 17 min
